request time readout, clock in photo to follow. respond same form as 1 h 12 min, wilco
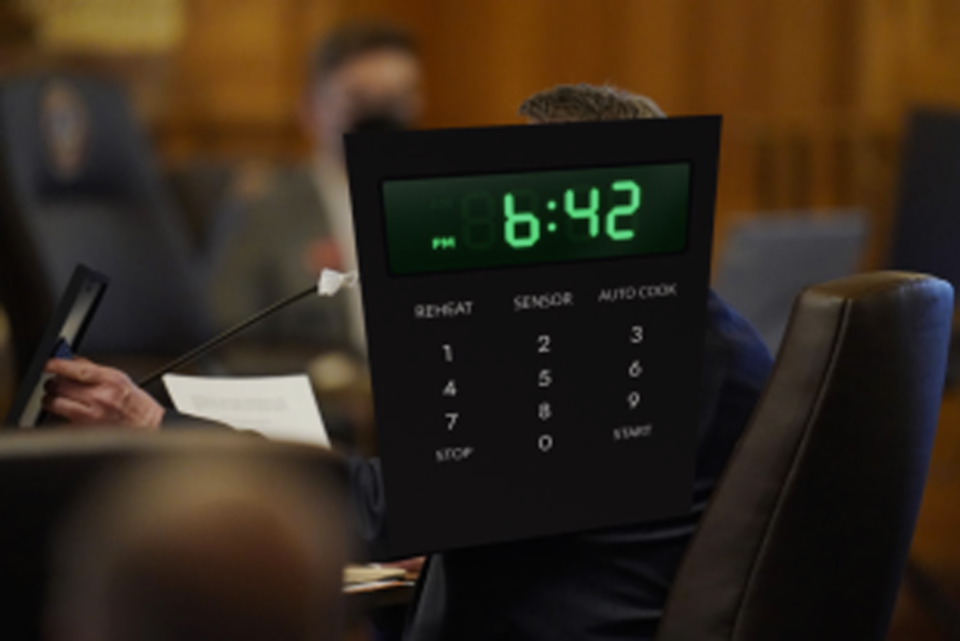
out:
6 h 42 min
